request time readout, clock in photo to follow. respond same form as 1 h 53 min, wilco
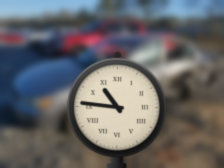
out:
10 h 46 min
